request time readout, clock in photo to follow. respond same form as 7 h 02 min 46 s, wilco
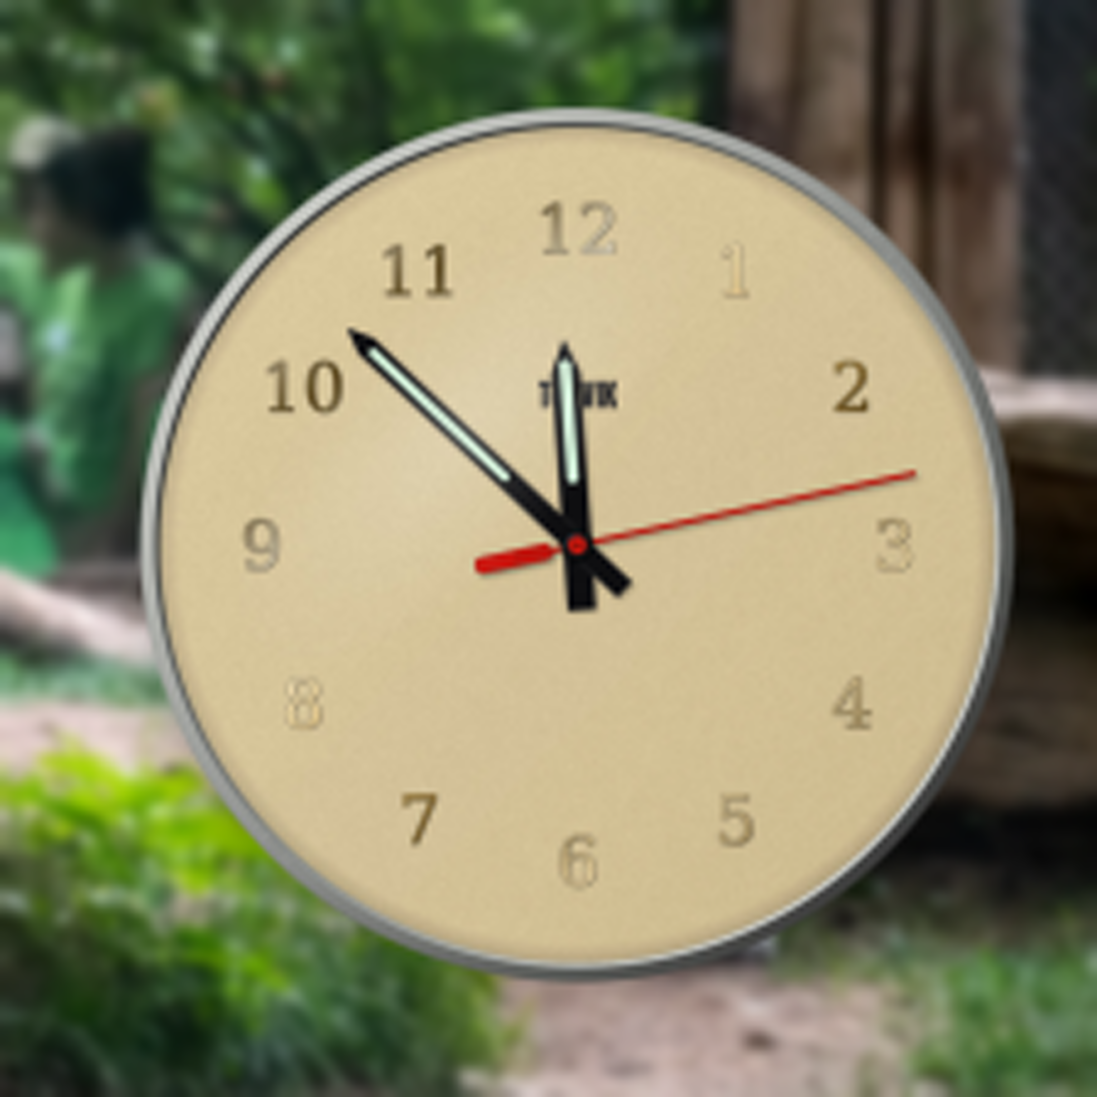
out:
11 h 52 min 13 s
